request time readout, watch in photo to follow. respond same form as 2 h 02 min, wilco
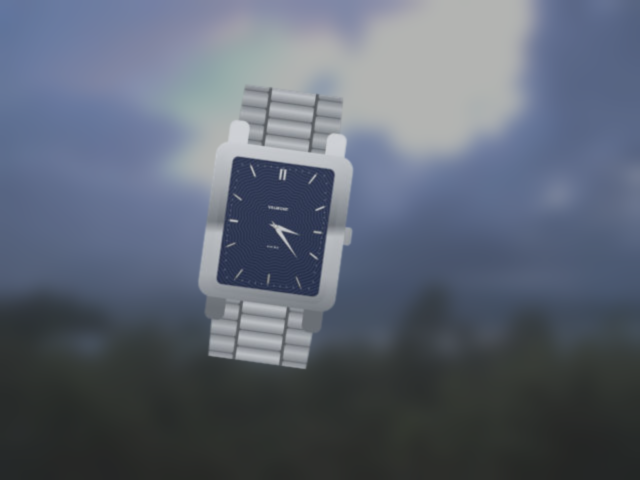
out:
3 h 23 min
